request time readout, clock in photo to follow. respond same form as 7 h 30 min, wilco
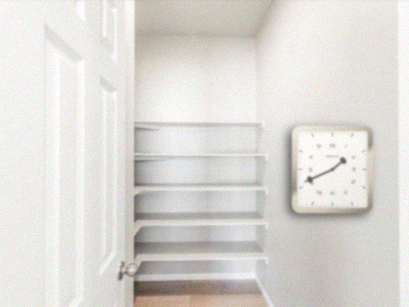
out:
1 h 41 min
